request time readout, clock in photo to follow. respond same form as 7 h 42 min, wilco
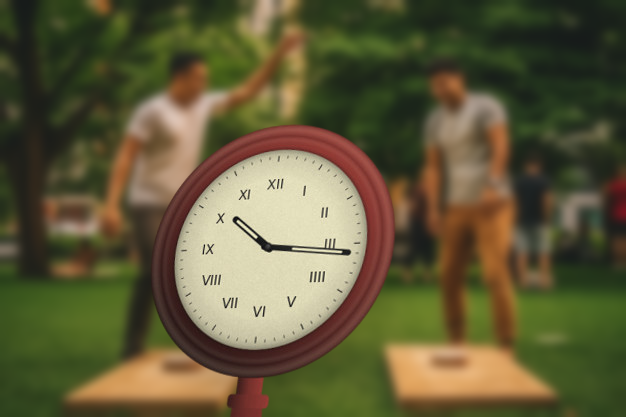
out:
10 h 16 min
